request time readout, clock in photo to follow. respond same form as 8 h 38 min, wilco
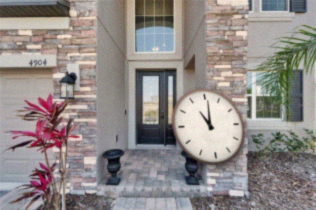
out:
11 h 01 min
